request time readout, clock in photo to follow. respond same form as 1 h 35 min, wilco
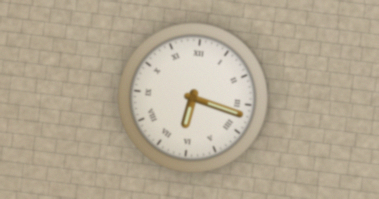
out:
6 h 17 min
